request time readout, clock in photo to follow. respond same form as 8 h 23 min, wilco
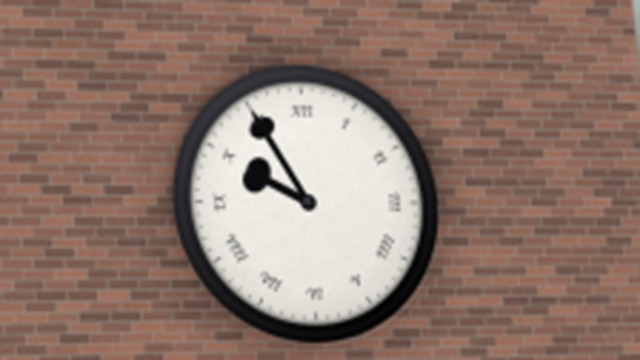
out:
9 h 55 min
